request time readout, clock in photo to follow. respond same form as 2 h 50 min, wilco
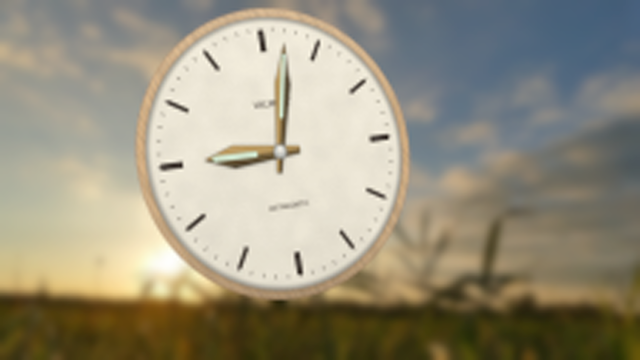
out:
9 h 02 min
